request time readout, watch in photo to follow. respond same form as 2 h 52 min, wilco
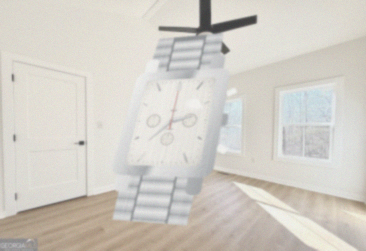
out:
2 h 37 min
